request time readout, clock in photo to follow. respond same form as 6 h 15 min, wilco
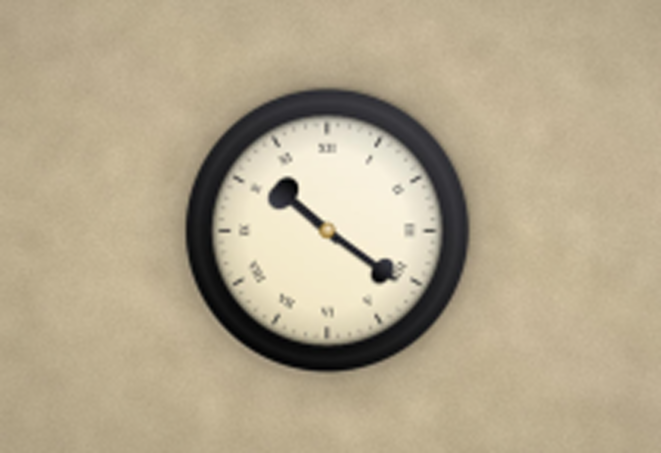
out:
10 h 21 min
